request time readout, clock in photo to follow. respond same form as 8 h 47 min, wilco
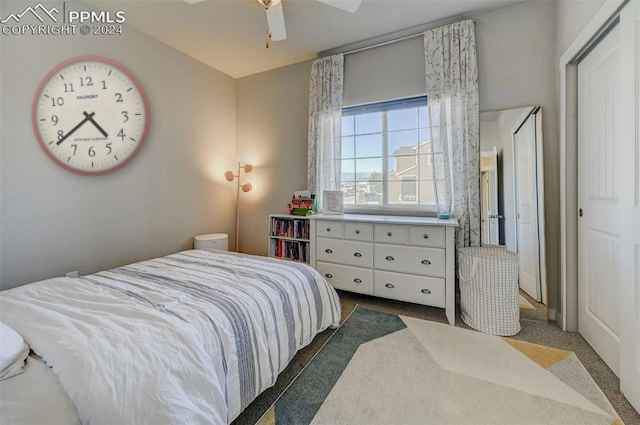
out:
4 h 39 min
